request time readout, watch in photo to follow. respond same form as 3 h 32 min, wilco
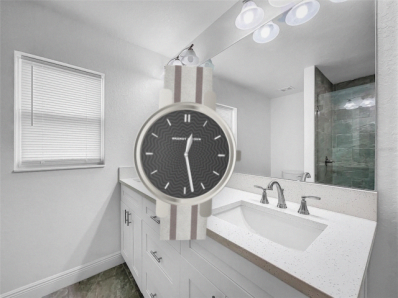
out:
12 h 28 min
